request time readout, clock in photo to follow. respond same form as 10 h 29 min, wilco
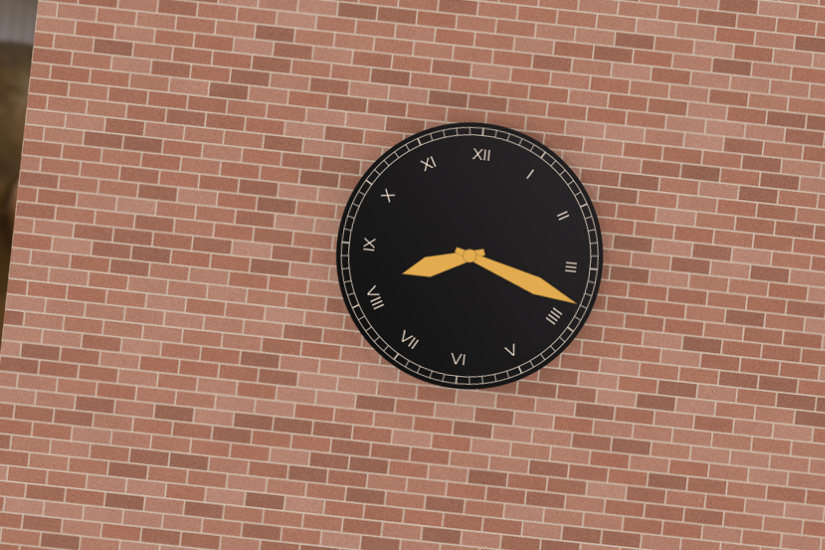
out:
8 h 18 min
